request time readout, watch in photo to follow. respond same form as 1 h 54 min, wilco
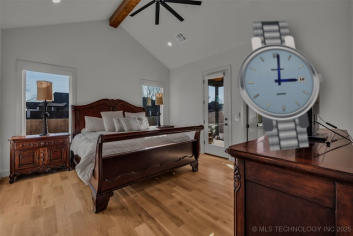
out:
3 h 01 min
